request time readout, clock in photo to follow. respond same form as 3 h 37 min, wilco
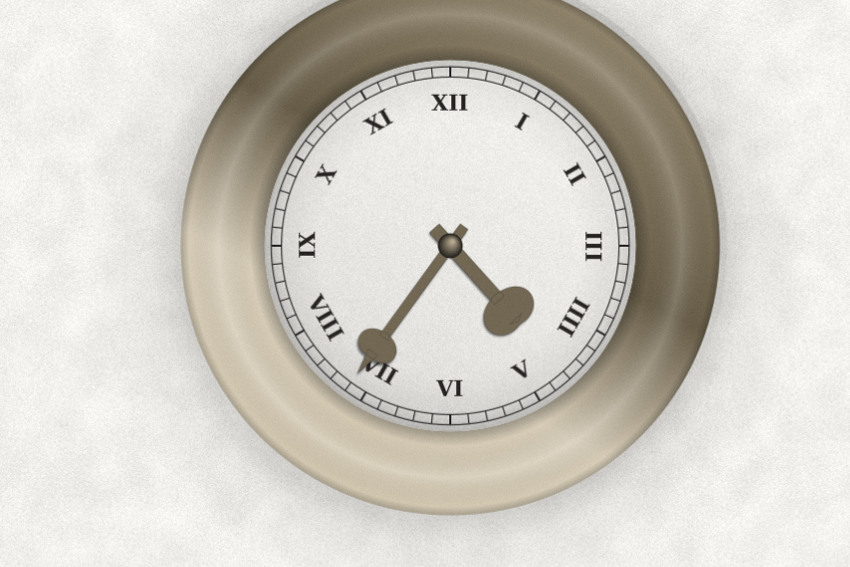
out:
4 h 36 min
